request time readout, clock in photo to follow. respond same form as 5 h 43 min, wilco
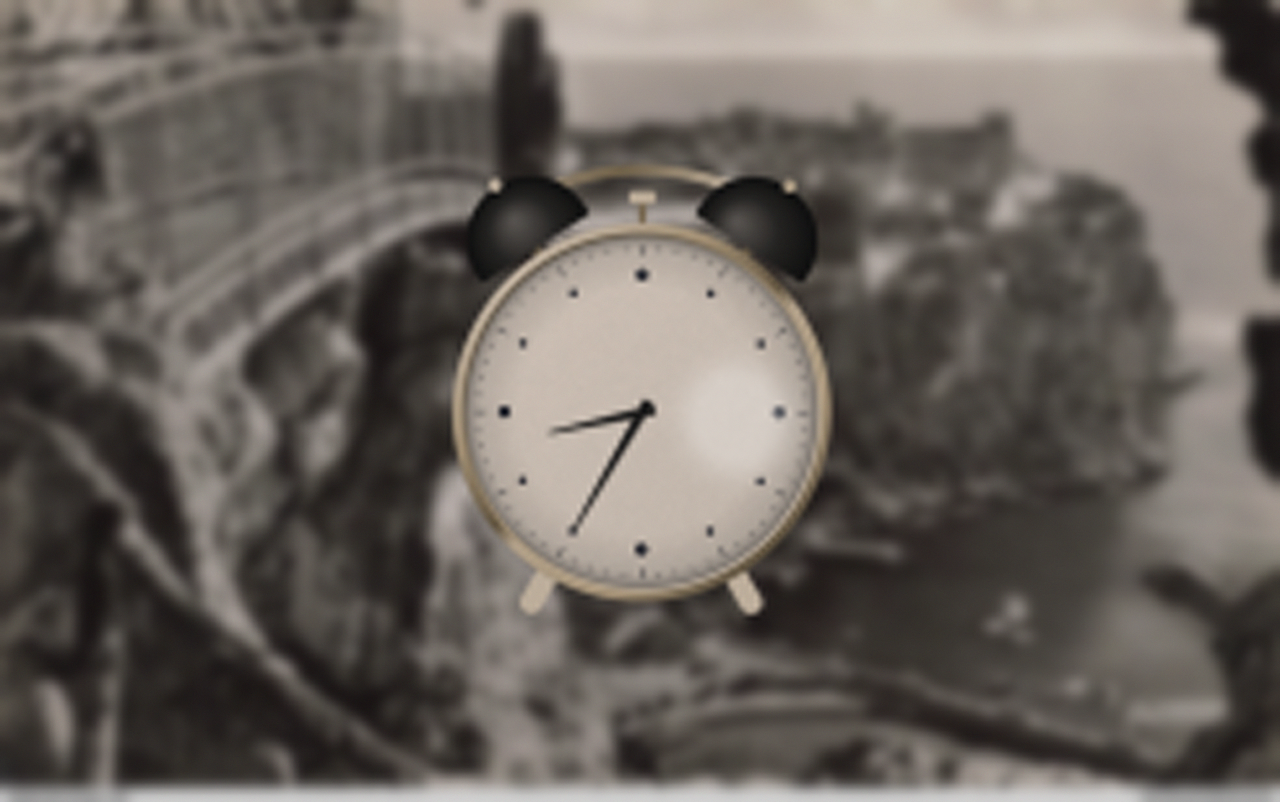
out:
8 h 35 min
